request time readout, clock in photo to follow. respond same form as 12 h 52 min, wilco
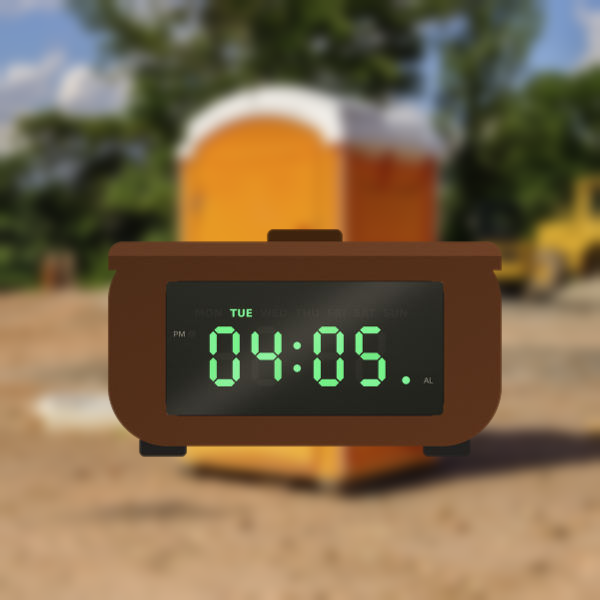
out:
4 h 05 min
